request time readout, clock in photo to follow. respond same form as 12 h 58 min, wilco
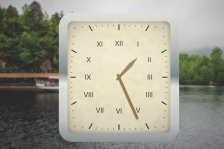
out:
1 h 26 min
